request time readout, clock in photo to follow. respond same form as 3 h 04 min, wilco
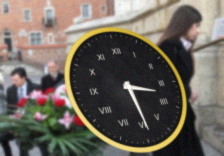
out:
3 h 29 min
